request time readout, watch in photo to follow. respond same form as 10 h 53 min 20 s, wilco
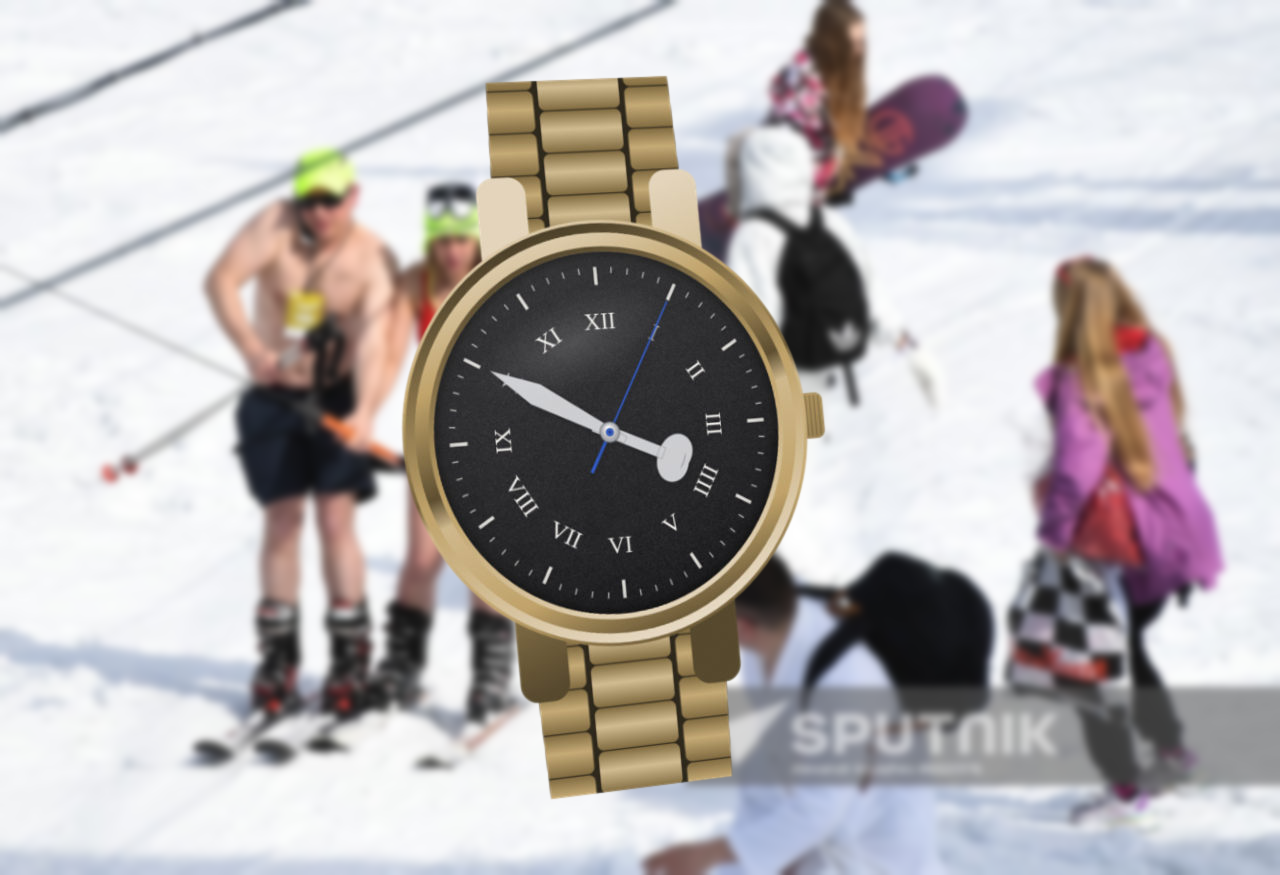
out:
3 h 50 min 05 s
